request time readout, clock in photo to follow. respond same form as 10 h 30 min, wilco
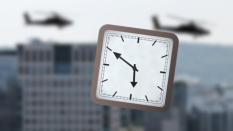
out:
5 h 50 min
